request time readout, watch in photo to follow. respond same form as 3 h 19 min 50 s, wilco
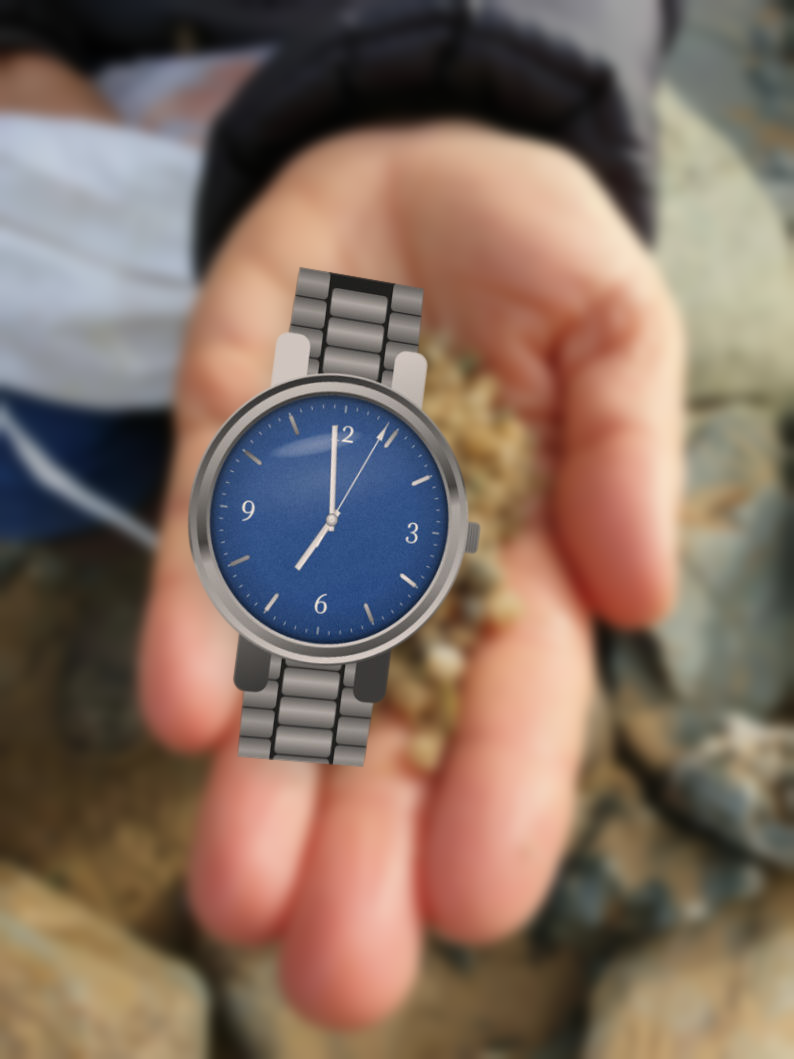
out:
6 h 59 min 04 s
